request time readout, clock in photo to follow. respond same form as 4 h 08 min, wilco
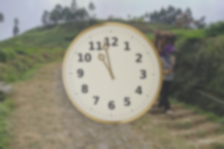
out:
10 h 58 min
